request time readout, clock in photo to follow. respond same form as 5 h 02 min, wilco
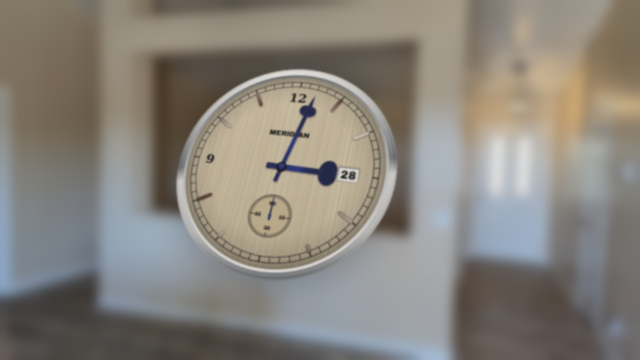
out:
3 h 02 min
